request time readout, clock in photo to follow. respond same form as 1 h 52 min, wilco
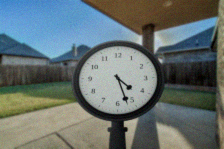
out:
4 h 27 min
